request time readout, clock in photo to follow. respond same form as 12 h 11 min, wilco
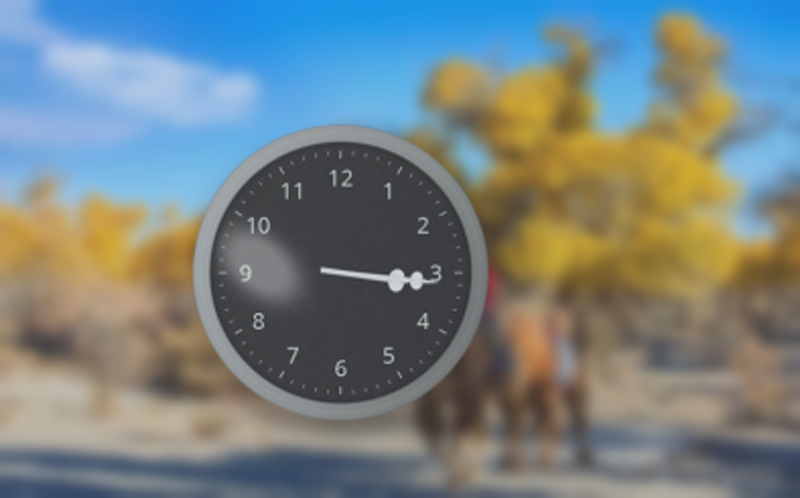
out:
3 h 16 min
